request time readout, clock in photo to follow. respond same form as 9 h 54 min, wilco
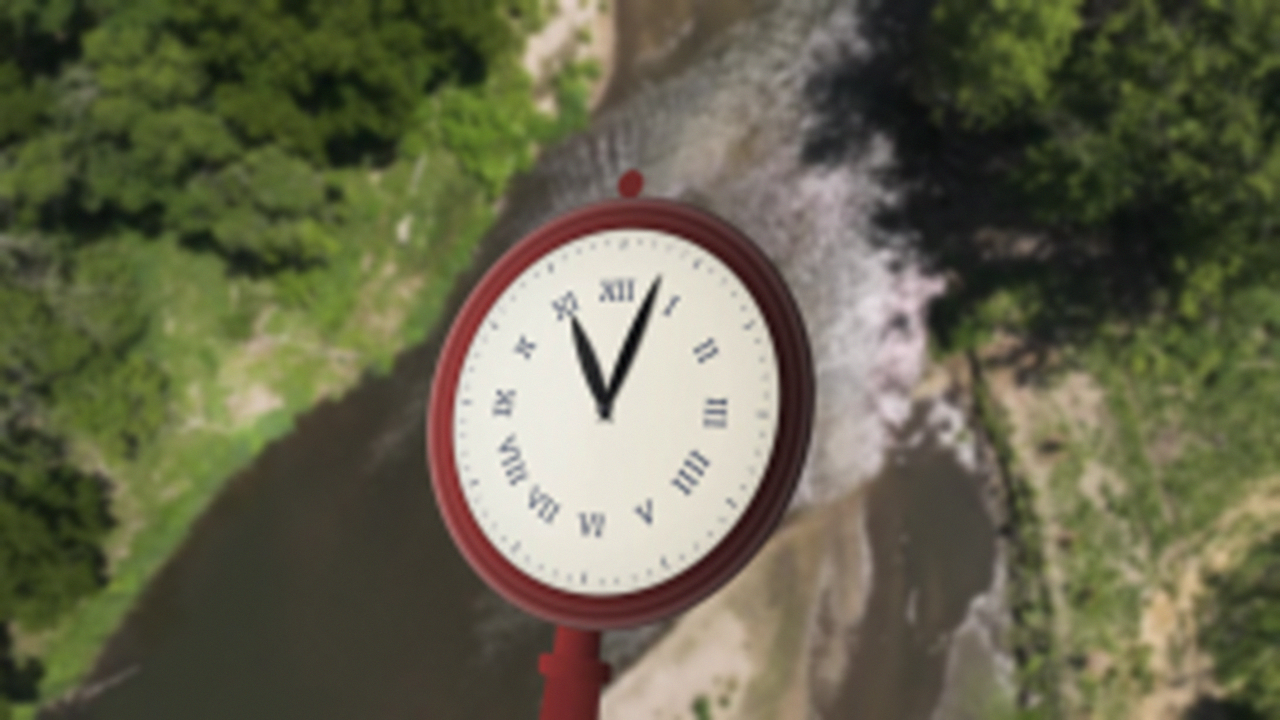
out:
11 h 03 min
